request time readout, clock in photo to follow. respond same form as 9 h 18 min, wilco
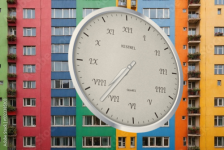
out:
7 h 37 min
